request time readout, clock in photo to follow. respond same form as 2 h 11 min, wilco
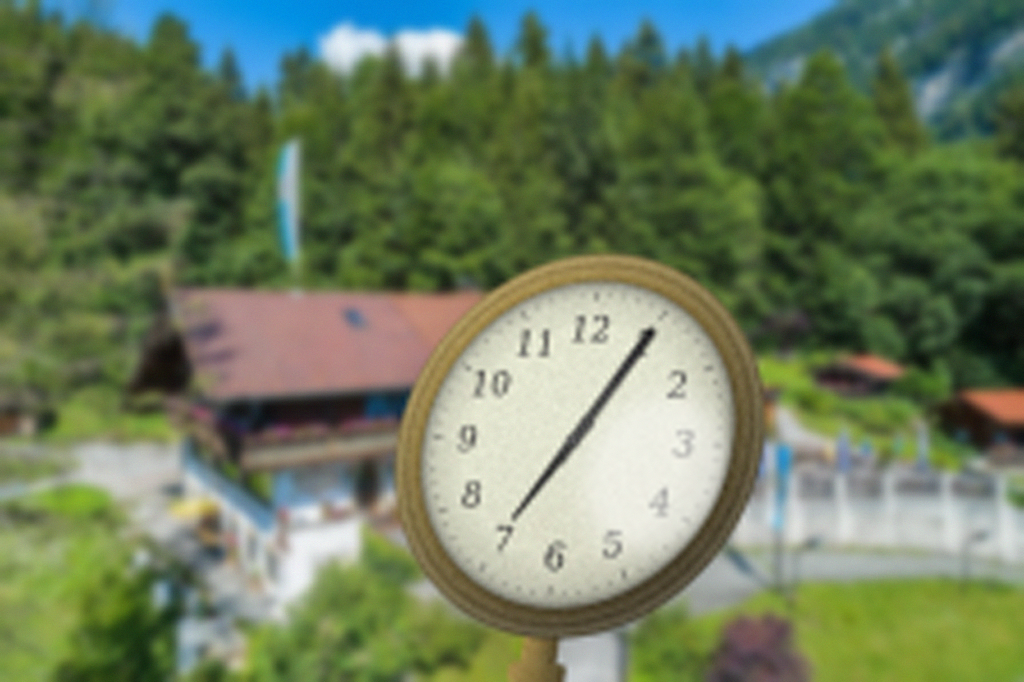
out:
7 h 05 min
